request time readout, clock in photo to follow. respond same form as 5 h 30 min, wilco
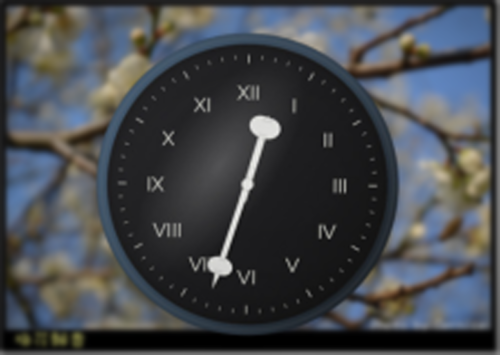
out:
12 h 33 min
